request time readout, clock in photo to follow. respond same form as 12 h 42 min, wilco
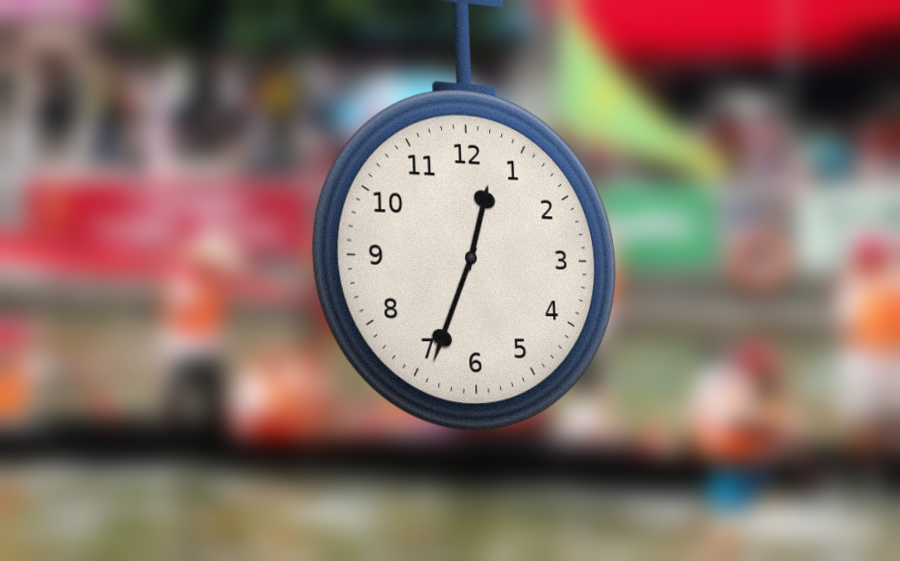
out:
12 h 34 min
